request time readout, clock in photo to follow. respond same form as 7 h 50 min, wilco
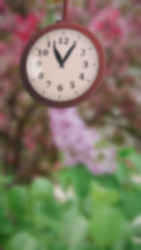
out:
11 h 05 min
